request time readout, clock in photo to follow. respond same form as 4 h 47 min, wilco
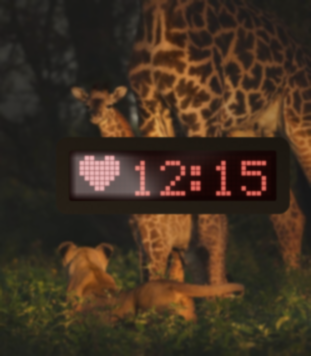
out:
12 h 15 min
